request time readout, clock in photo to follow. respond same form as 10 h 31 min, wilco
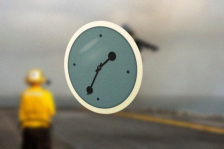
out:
1 h 34 min
